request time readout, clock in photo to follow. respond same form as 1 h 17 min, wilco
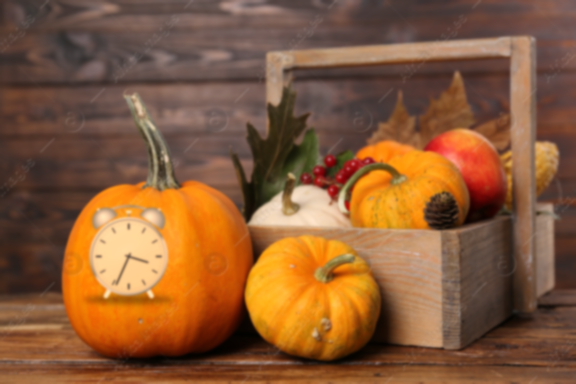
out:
3 h 34 min
